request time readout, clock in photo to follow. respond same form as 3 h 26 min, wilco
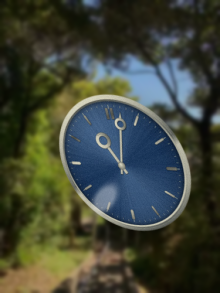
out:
11 h 02 min
